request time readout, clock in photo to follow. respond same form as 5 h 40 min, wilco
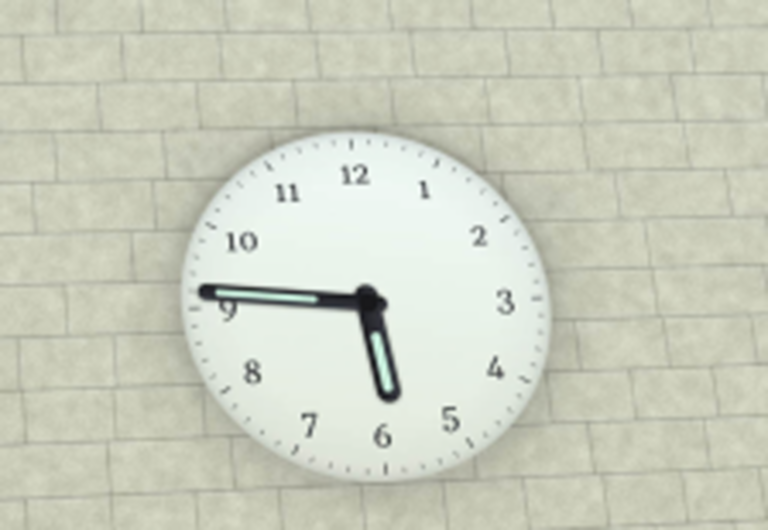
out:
5 h 46 min
